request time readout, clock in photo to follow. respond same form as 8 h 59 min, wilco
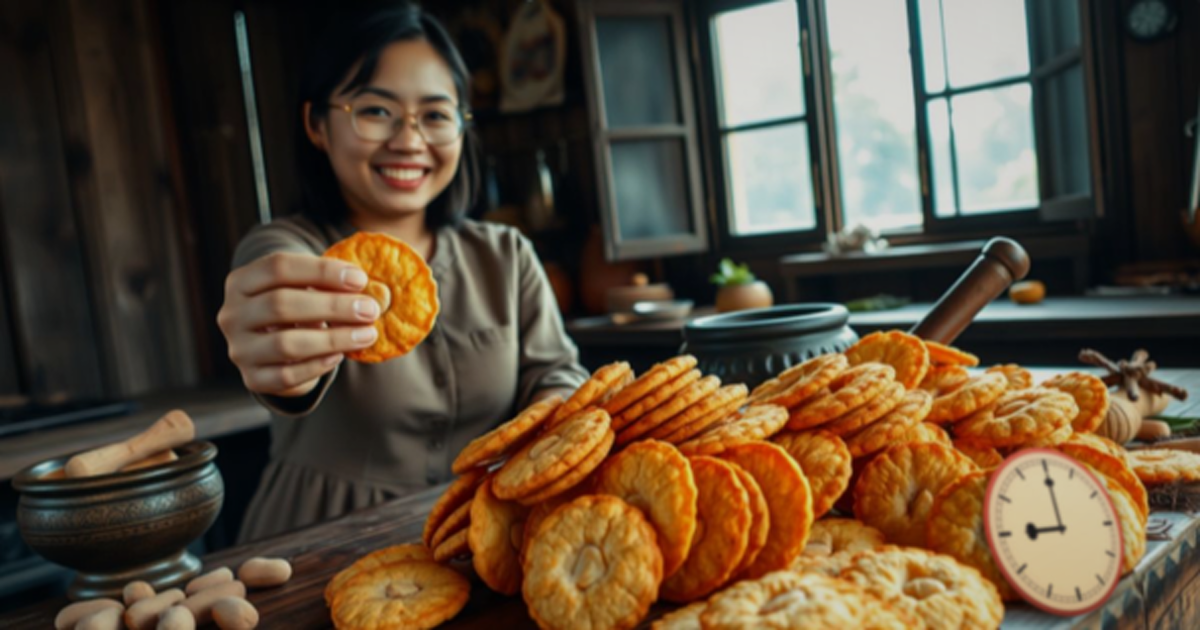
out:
9 h 00 min
